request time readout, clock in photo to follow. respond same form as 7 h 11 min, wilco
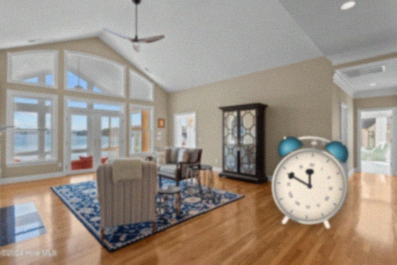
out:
11 h 49 min
